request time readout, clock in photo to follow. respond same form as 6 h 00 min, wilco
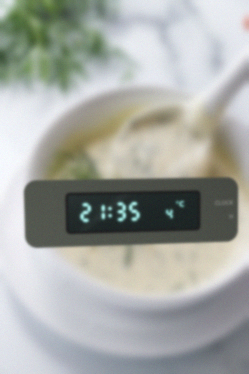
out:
21 h 35 min
